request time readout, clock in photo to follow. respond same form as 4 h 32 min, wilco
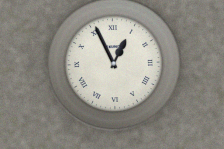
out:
12 h 56 min
